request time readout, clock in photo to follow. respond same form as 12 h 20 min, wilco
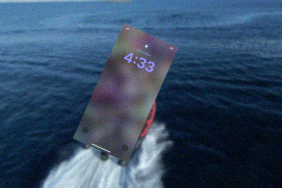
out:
4 h 33 min
